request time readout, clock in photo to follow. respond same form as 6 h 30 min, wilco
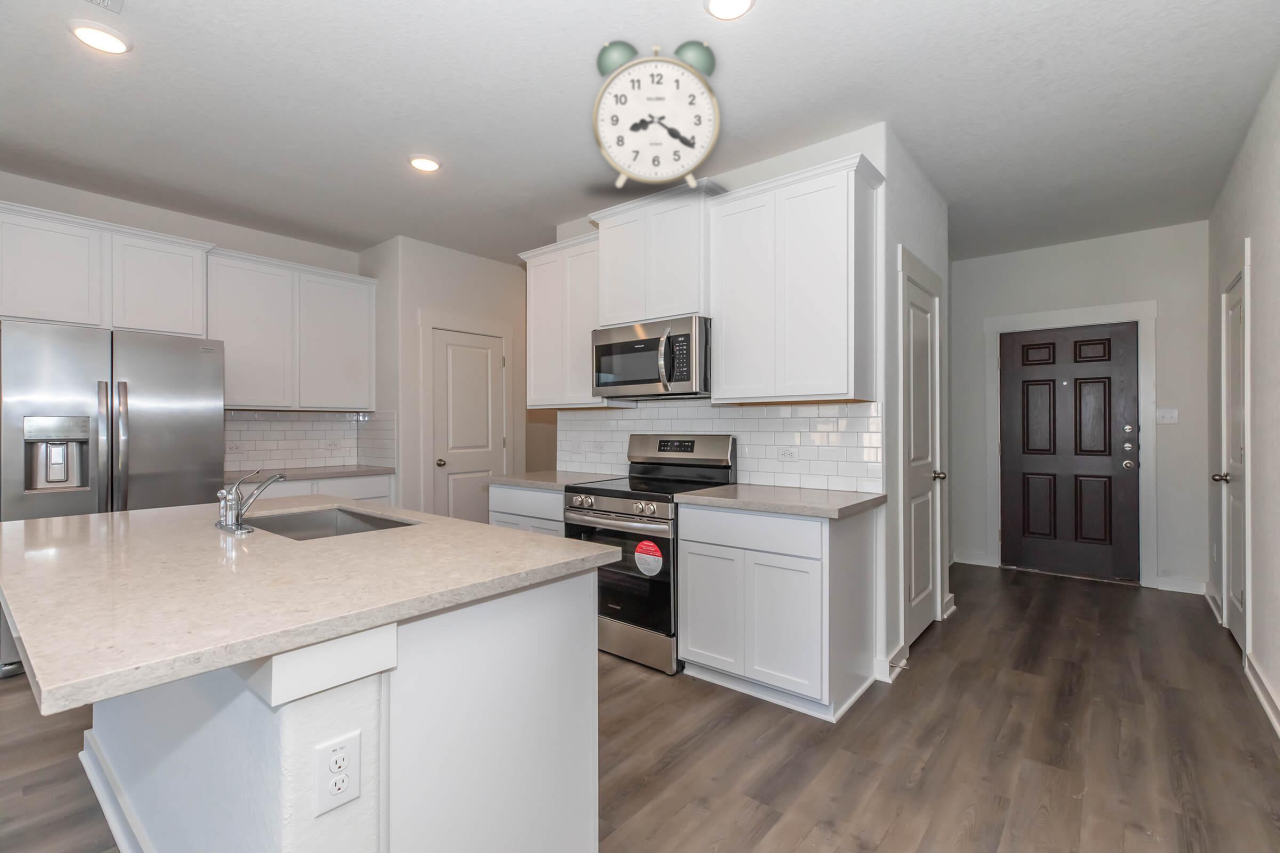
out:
8 h 21 min
